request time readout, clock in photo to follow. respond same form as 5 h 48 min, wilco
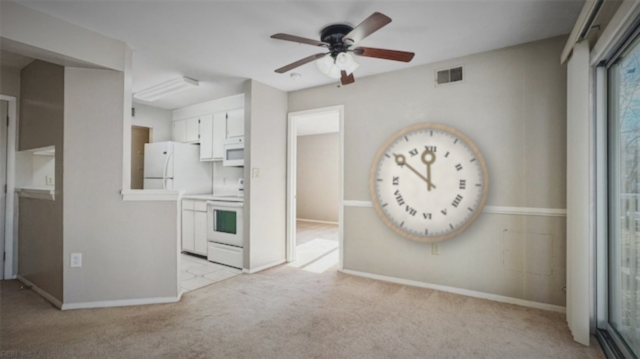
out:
11 h 51 min
